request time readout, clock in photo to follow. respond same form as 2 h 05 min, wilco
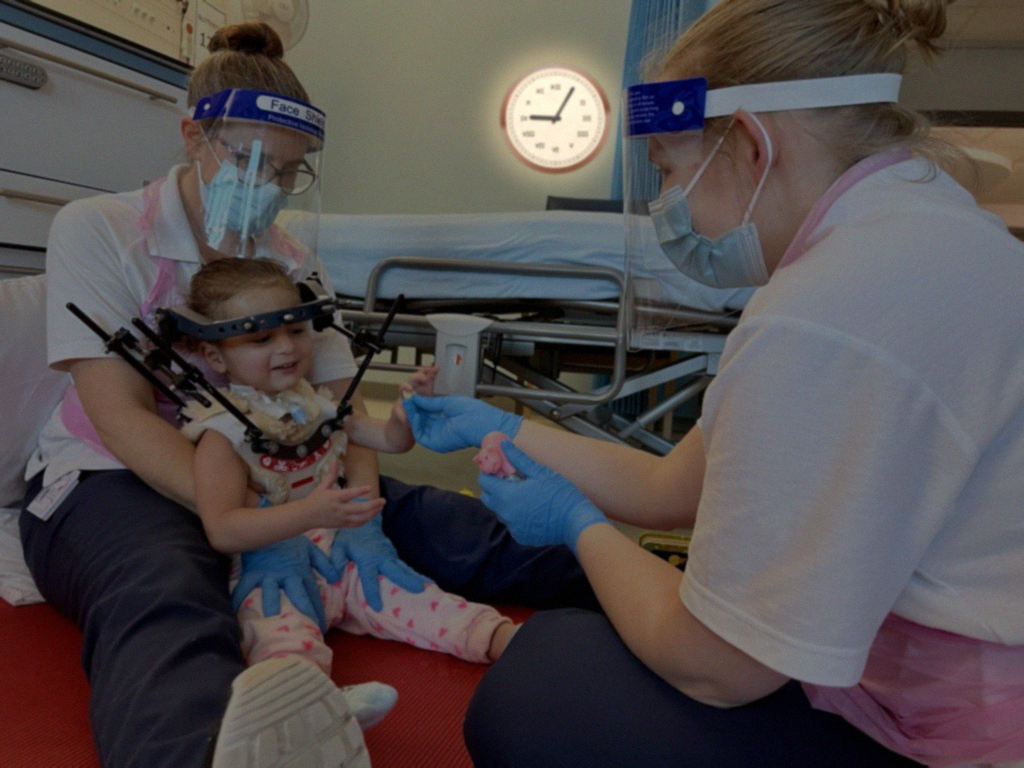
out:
9 h 05 min
